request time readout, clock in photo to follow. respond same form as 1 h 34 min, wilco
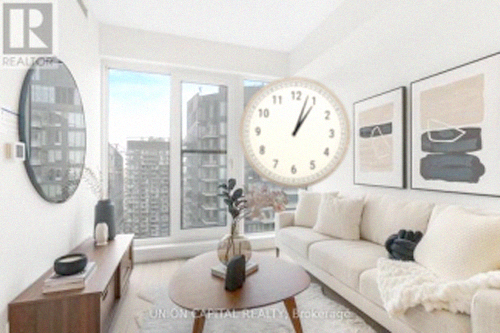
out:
1 h 03 min
